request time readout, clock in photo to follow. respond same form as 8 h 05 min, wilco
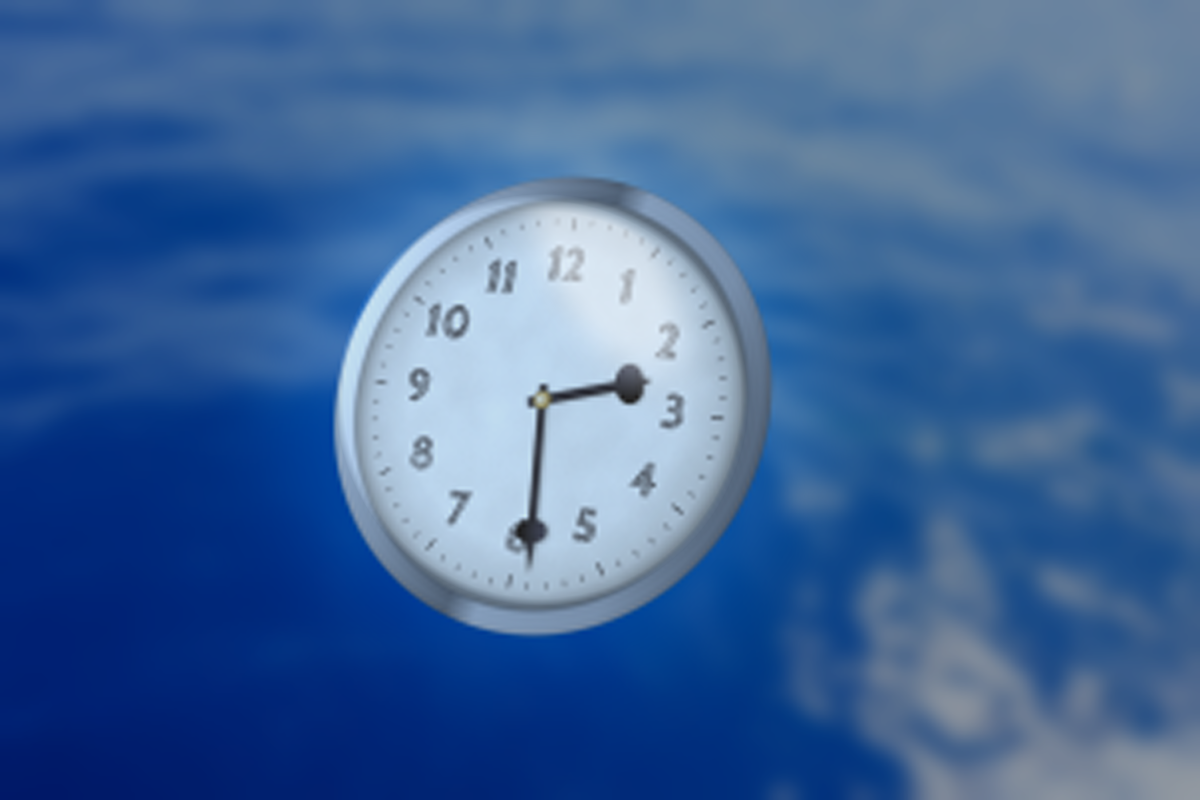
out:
2 h 29 min
